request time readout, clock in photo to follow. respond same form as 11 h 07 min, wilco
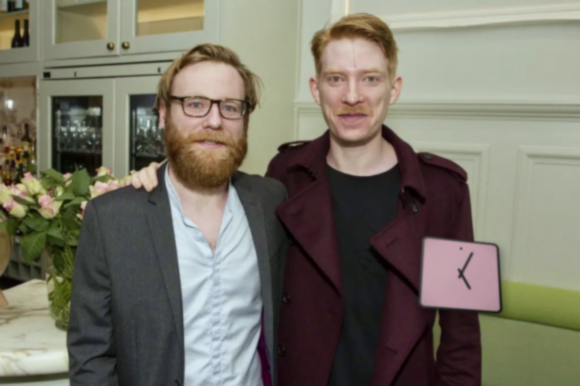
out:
5 h 04 min
